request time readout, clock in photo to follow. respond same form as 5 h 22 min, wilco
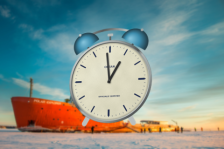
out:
12 h 59 min
